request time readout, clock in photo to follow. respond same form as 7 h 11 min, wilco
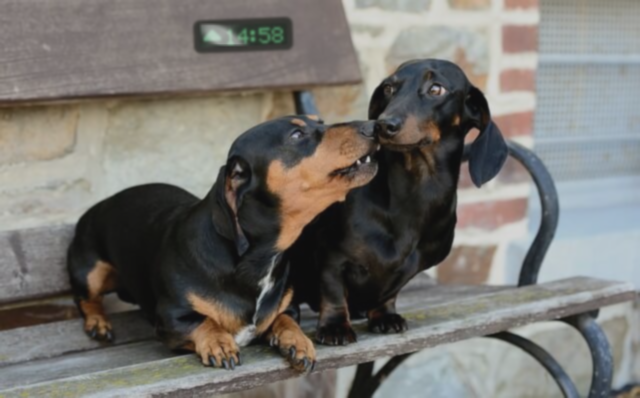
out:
14 h 58 min
